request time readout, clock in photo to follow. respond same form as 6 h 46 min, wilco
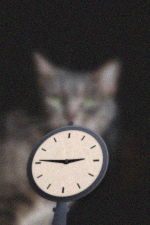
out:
2 h 46 min
